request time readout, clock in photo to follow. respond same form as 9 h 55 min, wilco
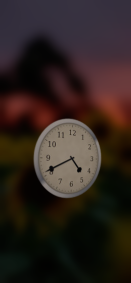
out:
4 h 41 min
